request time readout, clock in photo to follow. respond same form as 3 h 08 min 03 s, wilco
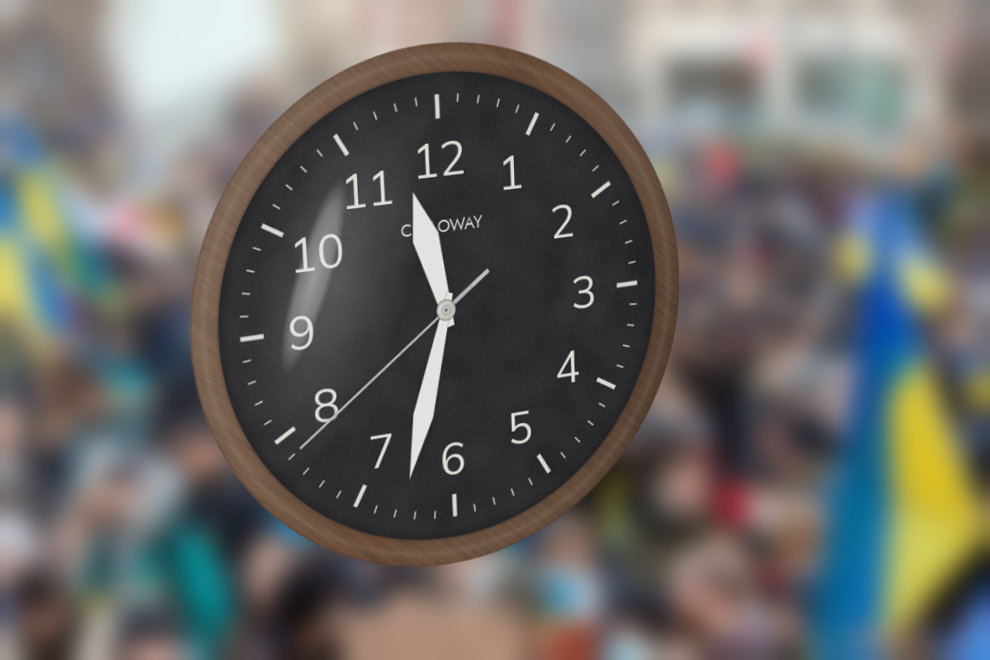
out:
11 h 32 min 39 s
